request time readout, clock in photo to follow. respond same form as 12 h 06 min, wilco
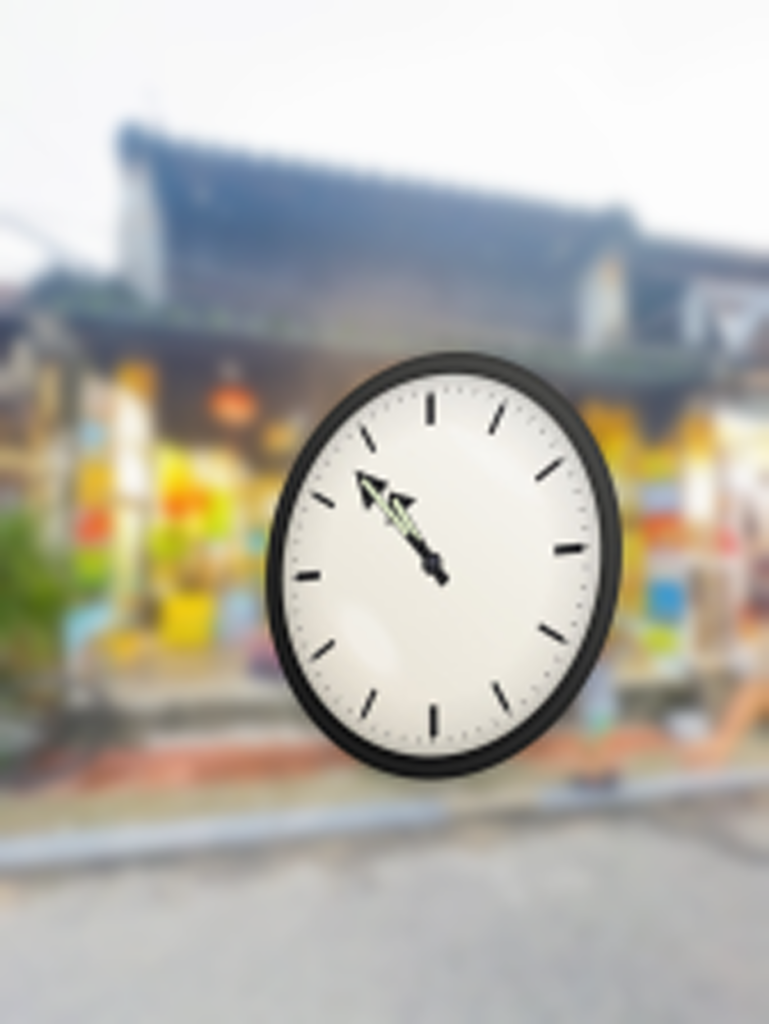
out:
10 h 53 min
